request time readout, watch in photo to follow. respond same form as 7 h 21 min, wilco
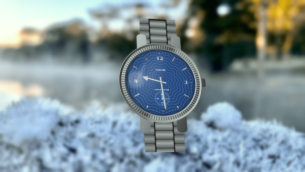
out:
9 h 29 min
